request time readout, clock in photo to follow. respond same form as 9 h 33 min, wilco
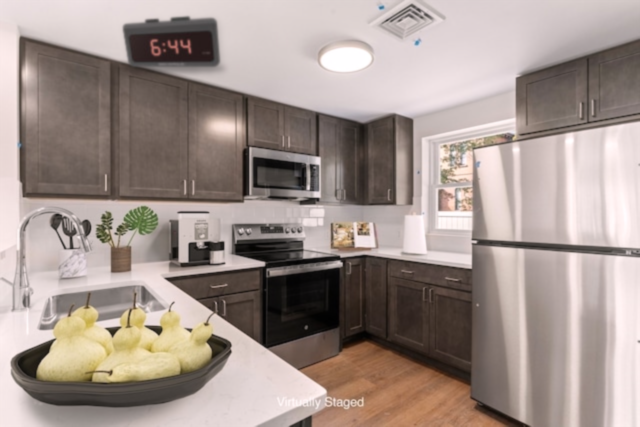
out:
6 h 44 min
